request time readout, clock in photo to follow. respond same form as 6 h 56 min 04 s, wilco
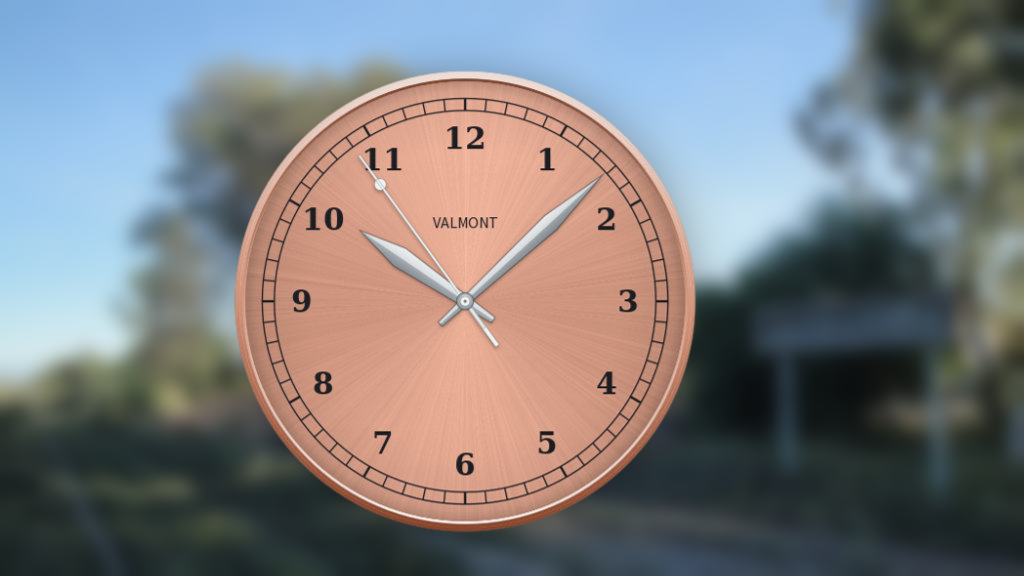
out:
10 h 07 min 54 s
